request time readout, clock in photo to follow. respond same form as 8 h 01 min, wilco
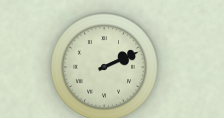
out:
2 h 11 min
